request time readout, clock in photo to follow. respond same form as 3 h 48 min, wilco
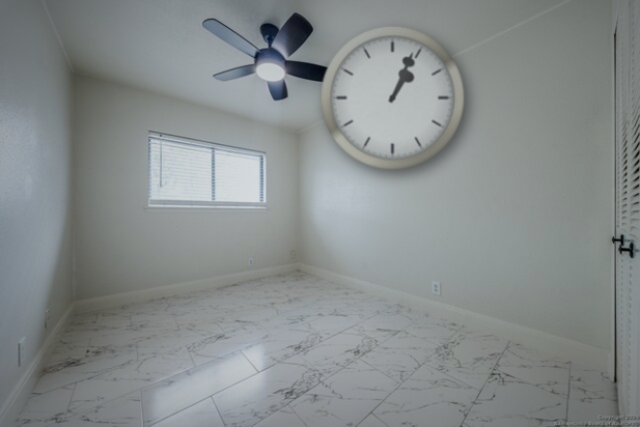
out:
1 h 04 min
